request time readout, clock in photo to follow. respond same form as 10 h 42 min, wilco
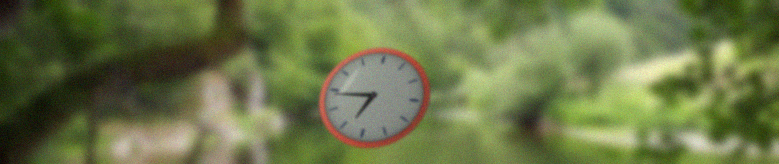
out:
6 h 44 min
